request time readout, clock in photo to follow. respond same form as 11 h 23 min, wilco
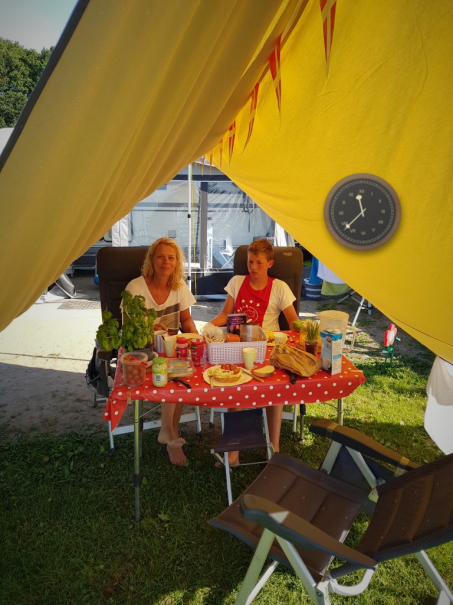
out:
11 h 38 min
